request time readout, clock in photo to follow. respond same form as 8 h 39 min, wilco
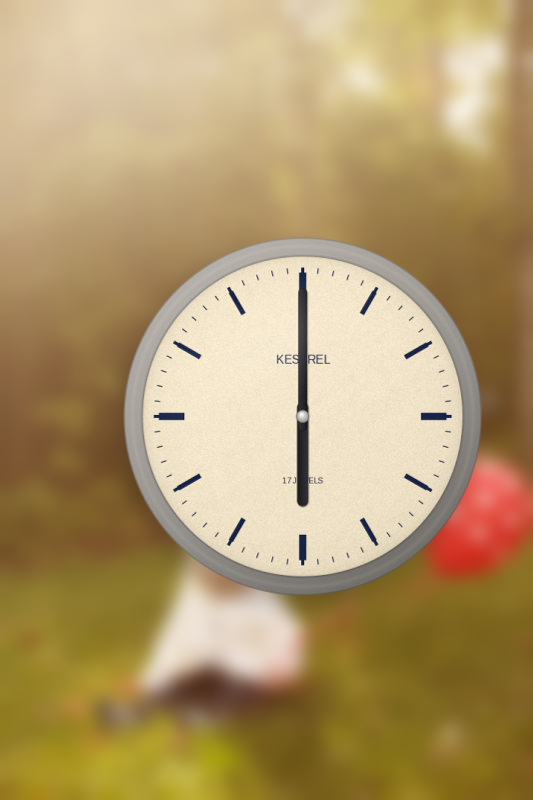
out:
6 h 00 min
